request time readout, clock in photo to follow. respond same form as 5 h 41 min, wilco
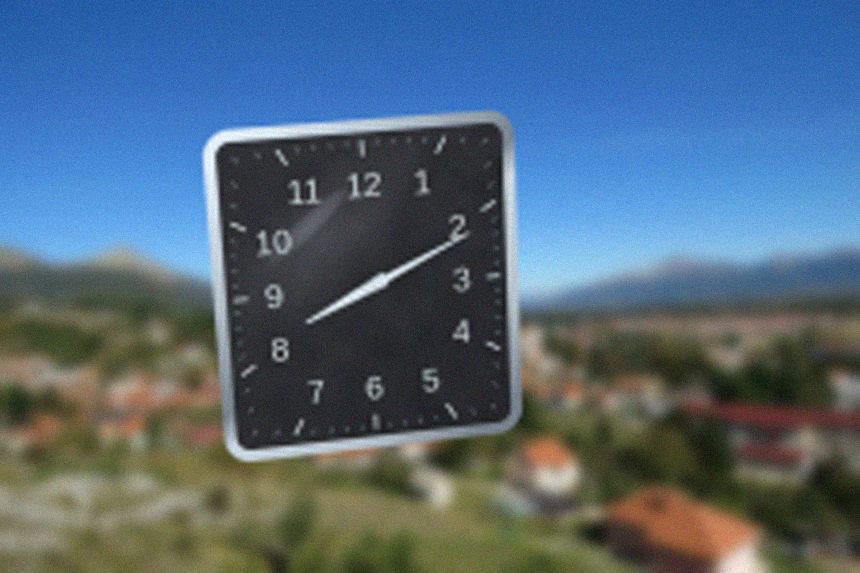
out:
8 h 11 min
